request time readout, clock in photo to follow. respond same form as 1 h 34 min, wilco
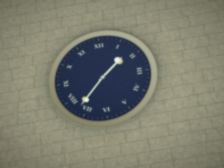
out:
1 h 37 min
